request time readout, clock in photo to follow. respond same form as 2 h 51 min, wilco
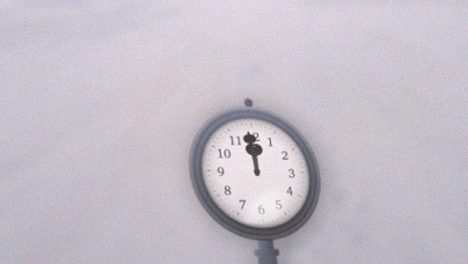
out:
11 h 59 min
